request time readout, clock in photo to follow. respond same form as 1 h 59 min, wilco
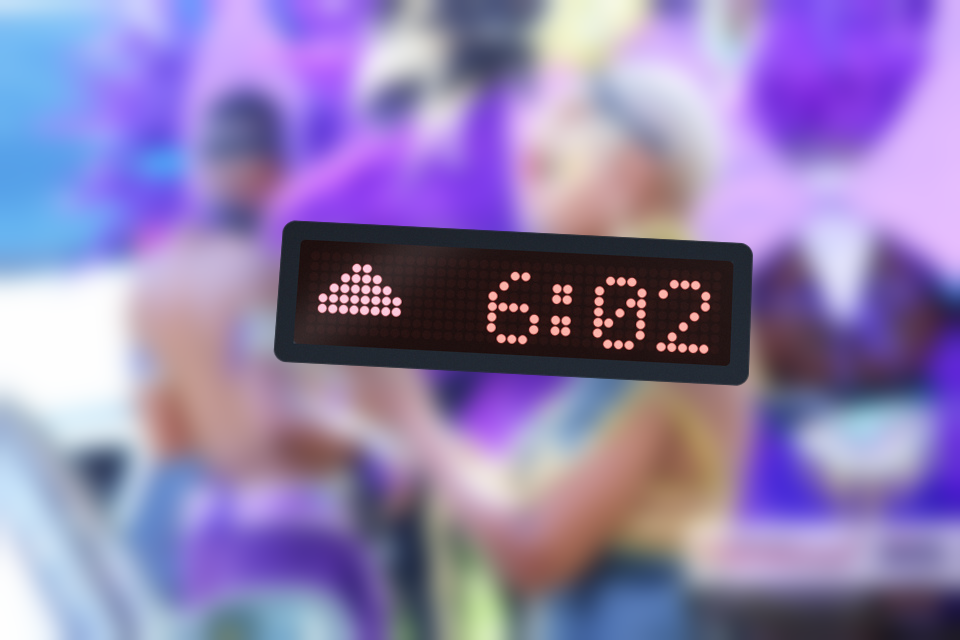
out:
6 h 02 min
